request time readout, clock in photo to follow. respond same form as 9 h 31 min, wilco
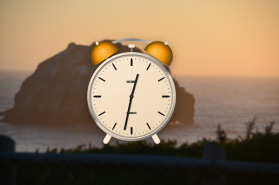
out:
12 h 32 min
